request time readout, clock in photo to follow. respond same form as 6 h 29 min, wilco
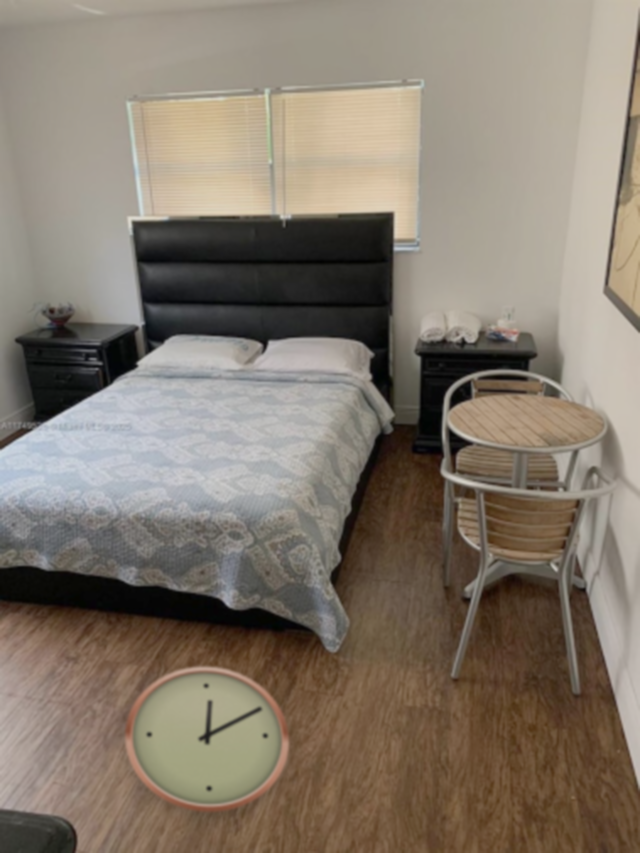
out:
12 h 10 min
